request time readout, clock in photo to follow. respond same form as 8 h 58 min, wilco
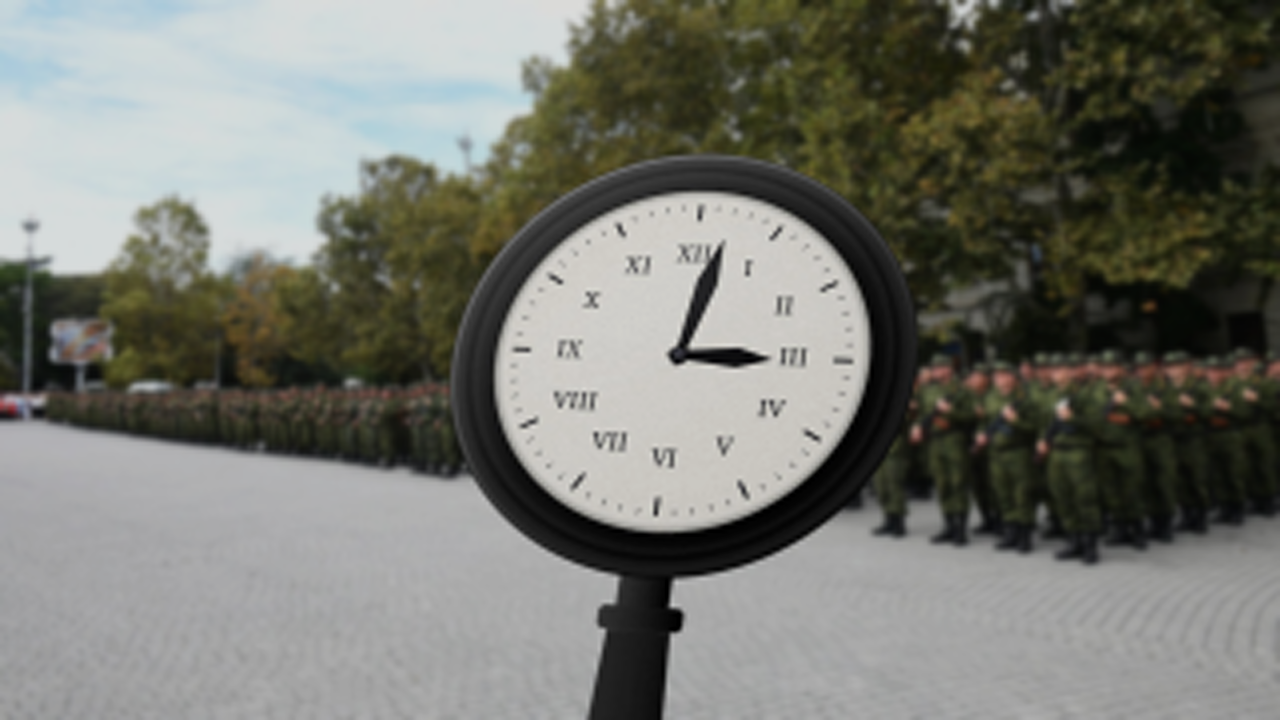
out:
3 h 02 min
